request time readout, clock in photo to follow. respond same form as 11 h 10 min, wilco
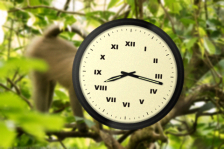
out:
8 h 17 min
